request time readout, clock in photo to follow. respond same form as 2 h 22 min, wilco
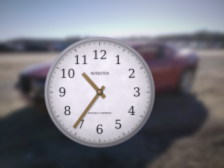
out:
10 h 36 min
